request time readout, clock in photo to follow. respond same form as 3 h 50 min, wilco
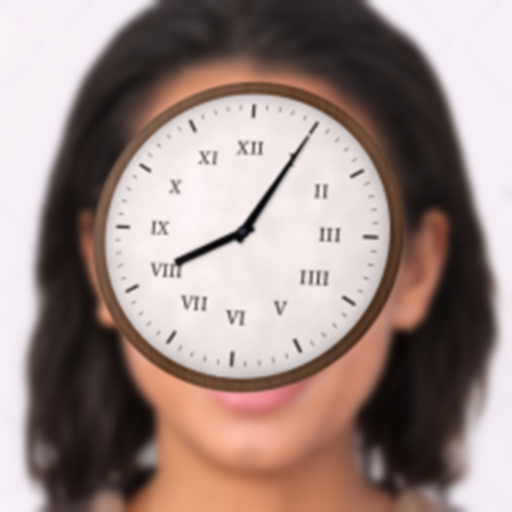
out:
8 h 05 min
